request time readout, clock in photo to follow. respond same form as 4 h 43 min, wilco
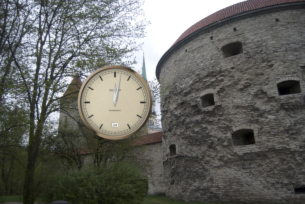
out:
12 h 02 min
